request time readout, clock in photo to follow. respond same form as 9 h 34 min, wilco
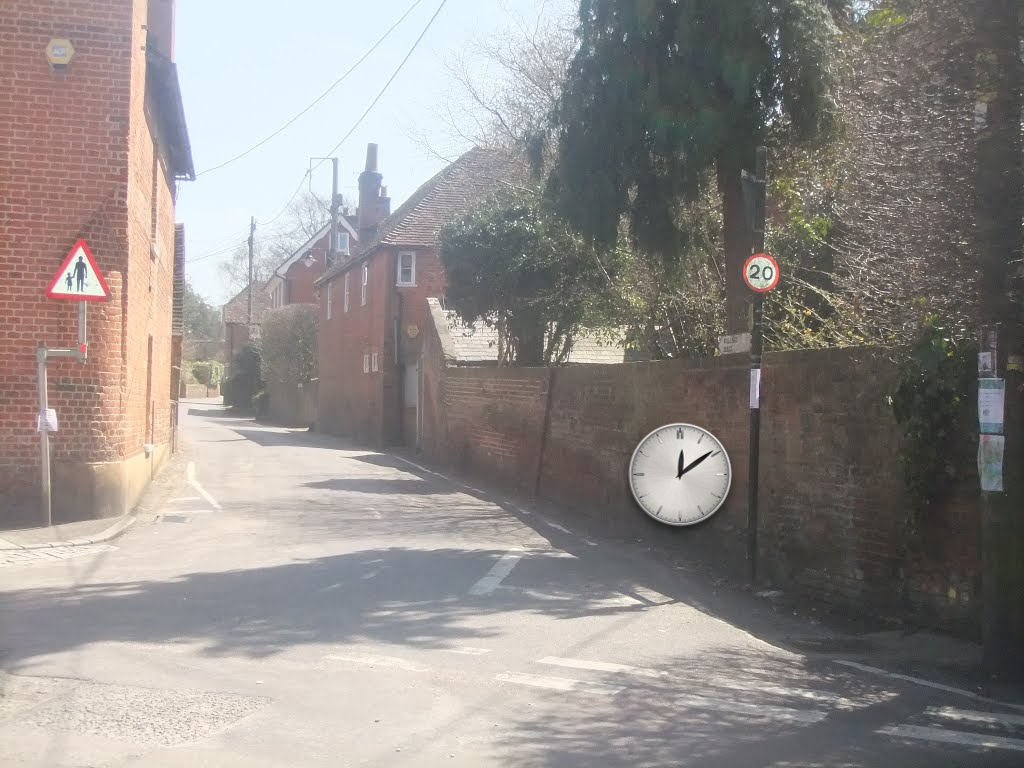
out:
12 h 09 min
